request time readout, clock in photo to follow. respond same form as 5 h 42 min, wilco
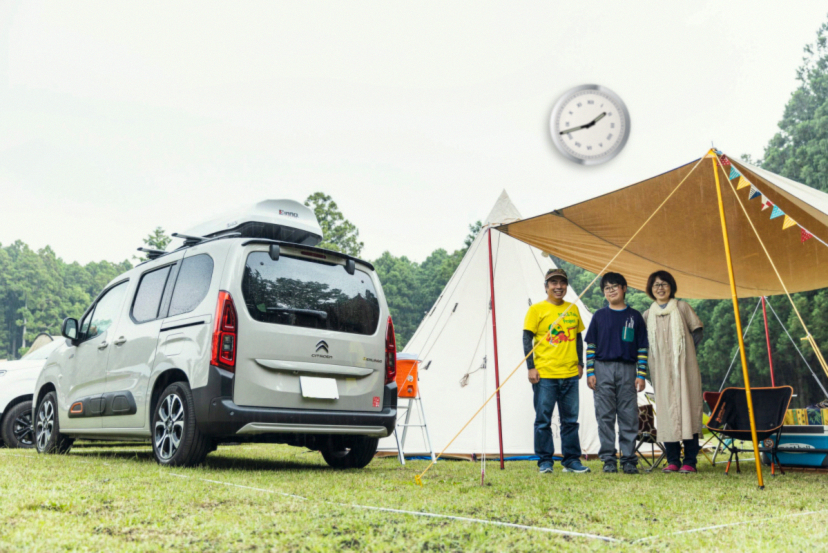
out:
1 h 42 min
